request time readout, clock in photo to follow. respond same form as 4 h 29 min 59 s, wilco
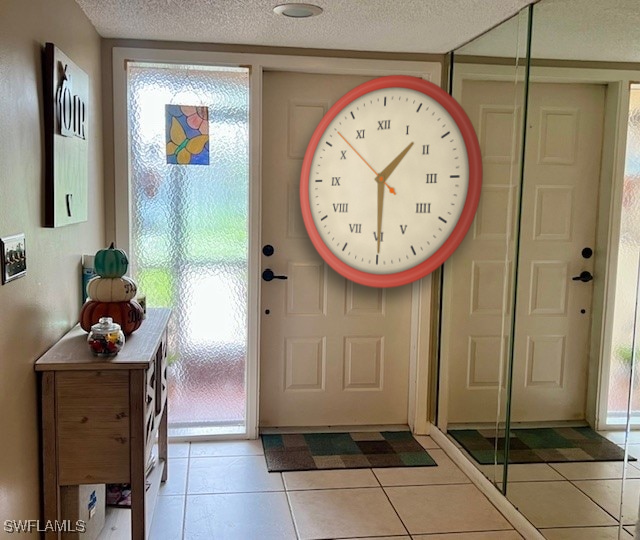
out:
1 h 29 min 52 s
